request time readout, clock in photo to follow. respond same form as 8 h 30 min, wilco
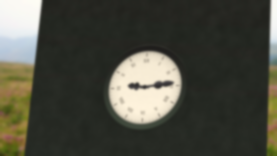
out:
9 h 14 min
